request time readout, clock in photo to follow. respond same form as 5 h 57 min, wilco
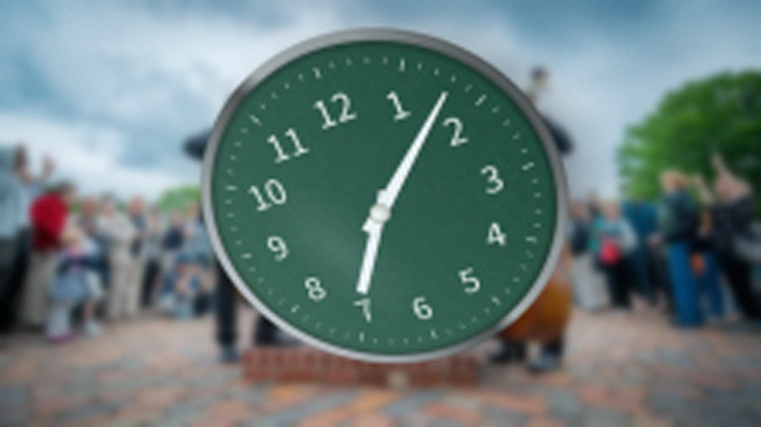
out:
7 h 08 min
